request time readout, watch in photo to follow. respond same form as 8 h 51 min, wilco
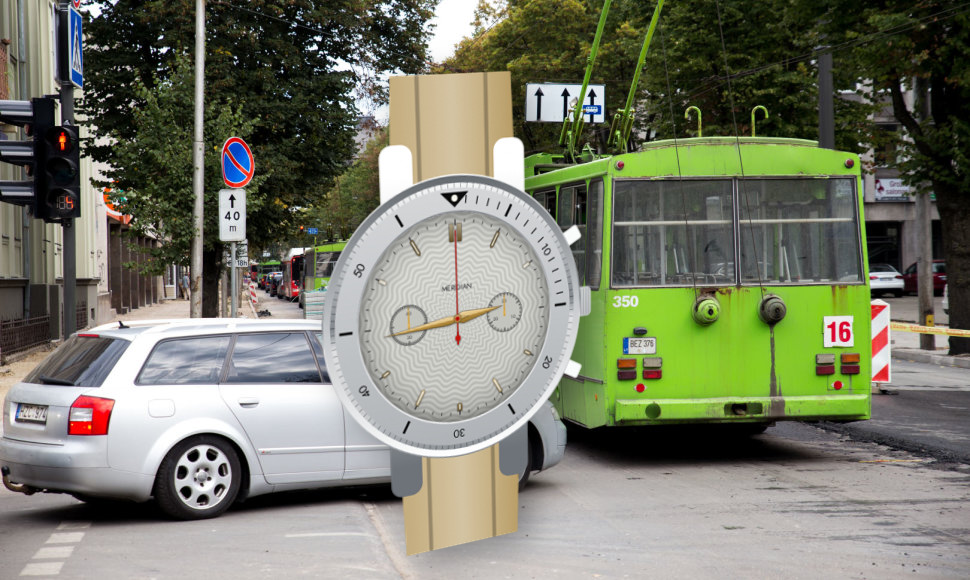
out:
2 h 44 min
